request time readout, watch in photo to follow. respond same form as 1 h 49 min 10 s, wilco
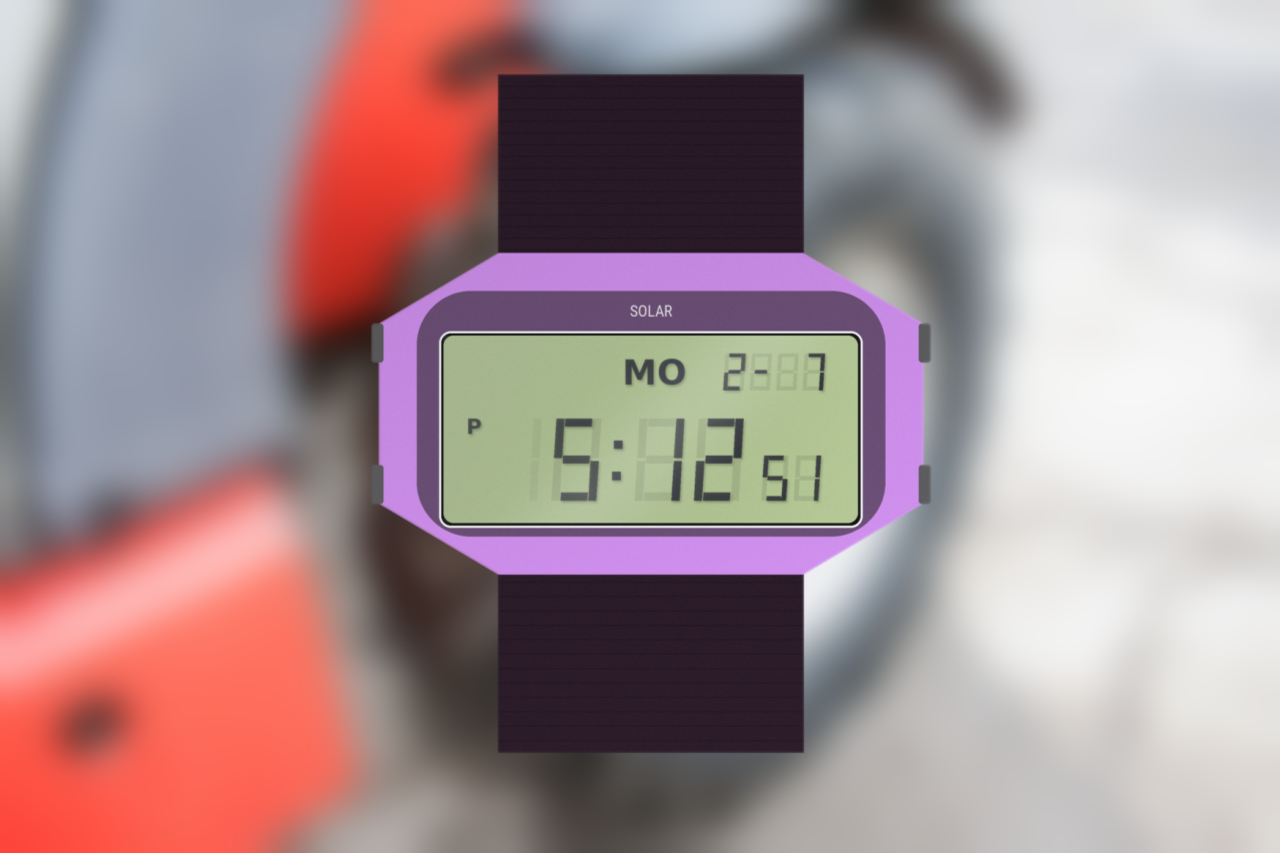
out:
5 h 12 min 51 s
